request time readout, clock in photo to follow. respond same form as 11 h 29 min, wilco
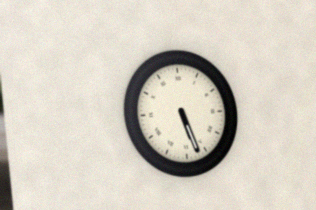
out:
5 h 27 min
